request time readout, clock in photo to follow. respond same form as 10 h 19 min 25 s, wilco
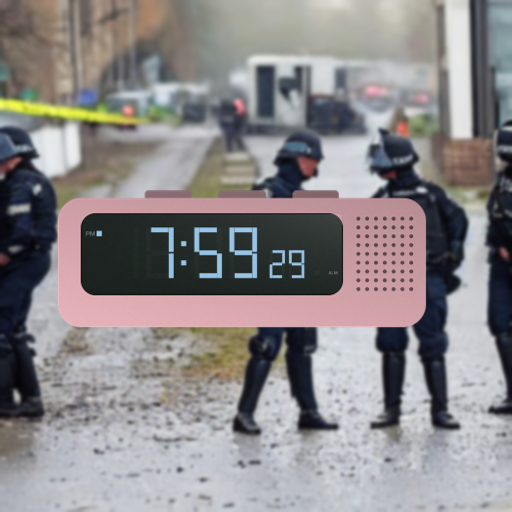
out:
7 h 59 min 29 s
